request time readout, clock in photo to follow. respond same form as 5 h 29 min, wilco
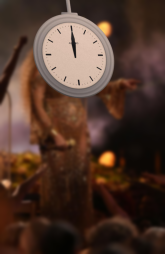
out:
12 h 00 min
